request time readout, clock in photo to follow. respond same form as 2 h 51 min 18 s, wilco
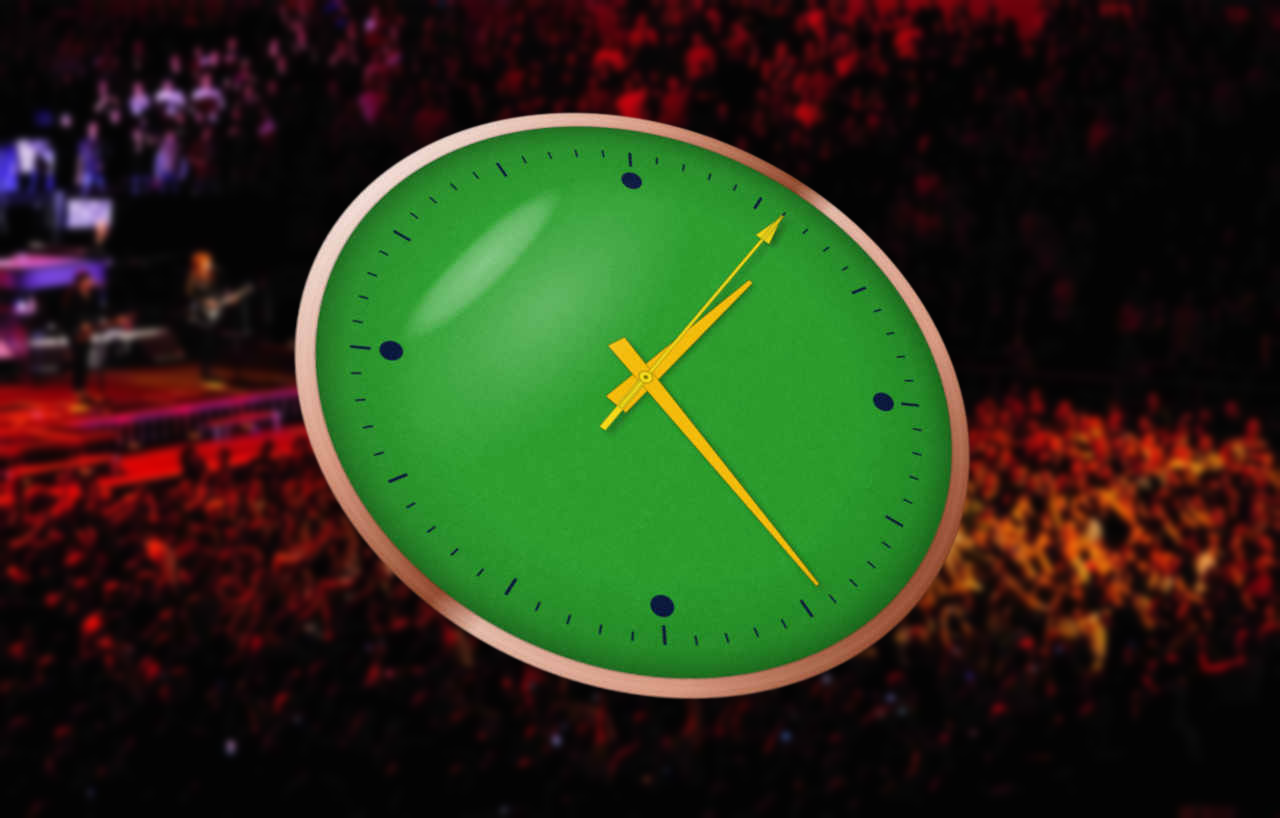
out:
1 h 24 min 06 s
